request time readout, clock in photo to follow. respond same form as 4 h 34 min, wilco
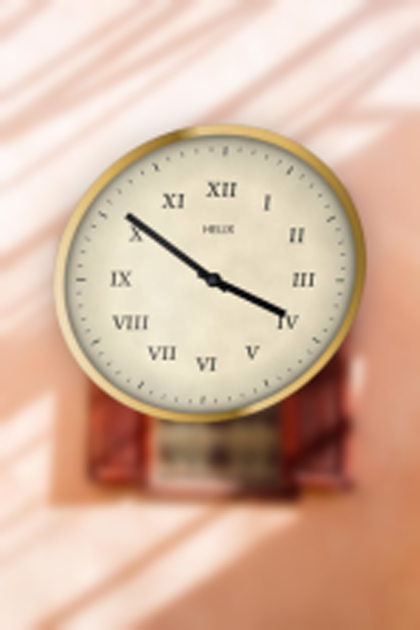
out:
3 h 51 min
